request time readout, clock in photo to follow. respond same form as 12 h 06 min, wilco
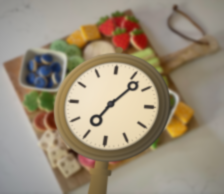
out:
7 h 07 min
